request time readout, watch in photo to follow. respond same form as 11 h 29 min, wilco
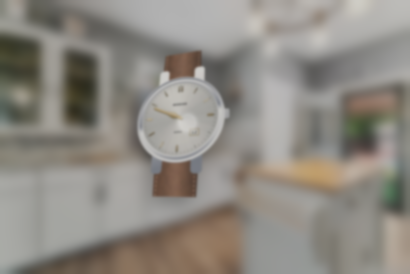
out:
9 h 49 min
